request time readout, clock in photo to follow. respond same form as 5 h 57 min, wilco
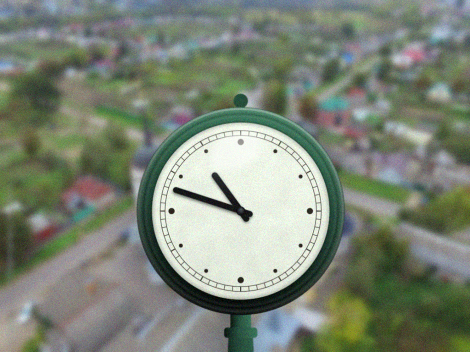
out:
10 h 48 min
